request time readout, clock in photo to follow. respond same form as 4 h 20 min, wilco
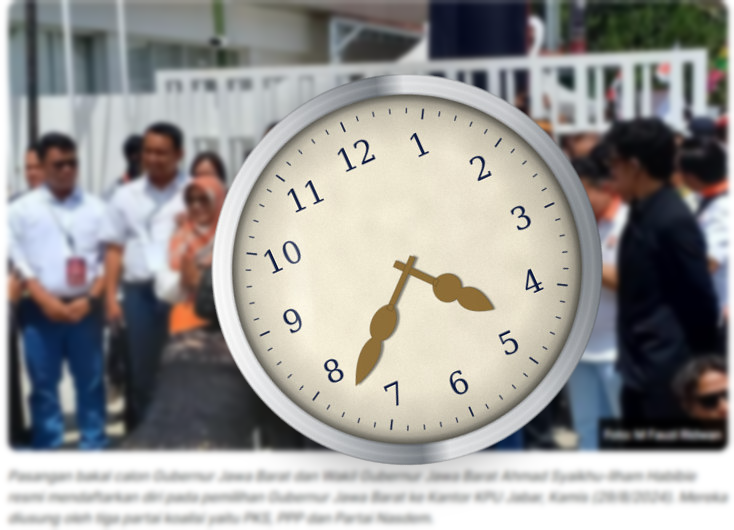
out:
4 h 38 min
